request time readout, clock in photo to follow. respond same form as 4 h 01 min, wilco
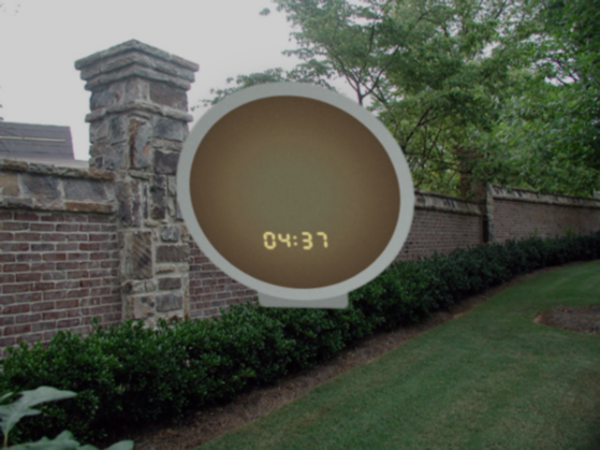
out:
4 h 37 min
